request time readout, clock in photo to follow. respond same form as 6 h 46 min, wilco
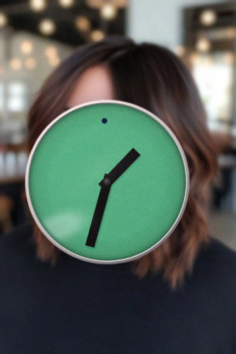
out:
1 h 33 min
